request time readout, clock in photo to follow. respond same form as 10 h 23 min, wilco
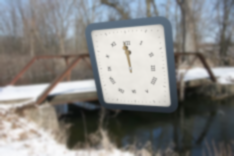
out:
11 h 59 min
